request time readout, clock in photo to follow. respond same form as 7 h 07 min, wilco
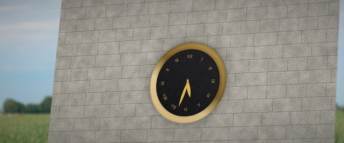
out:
5 h 33 min
